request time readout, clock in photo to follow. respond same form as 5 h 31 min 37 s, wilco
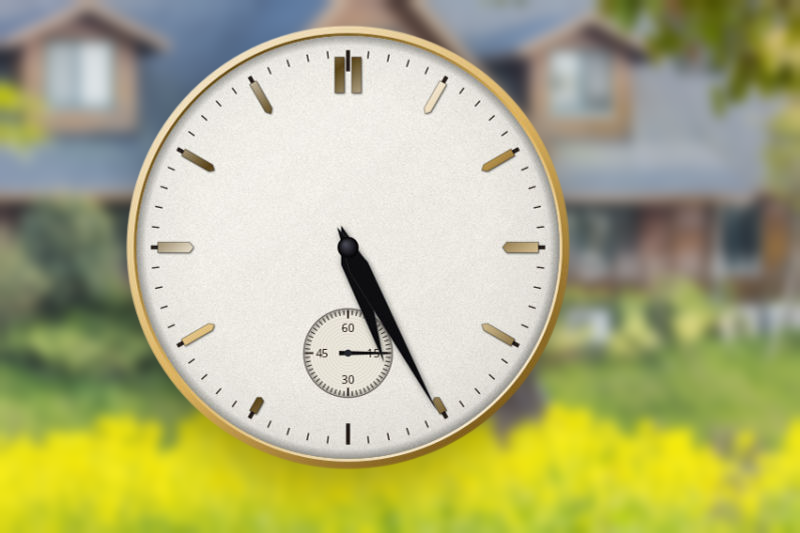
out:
5 h 25 min 15 s
